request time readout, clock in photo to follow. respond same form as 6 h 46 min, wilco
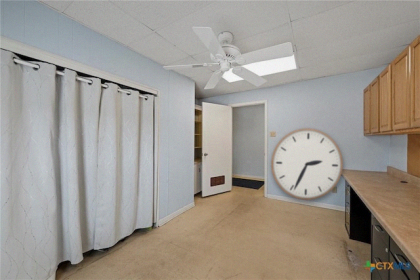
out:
2 h 34 min
